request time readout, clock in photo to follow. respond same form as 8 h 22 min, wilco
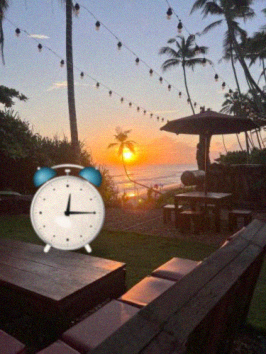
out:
12 h 15 min
